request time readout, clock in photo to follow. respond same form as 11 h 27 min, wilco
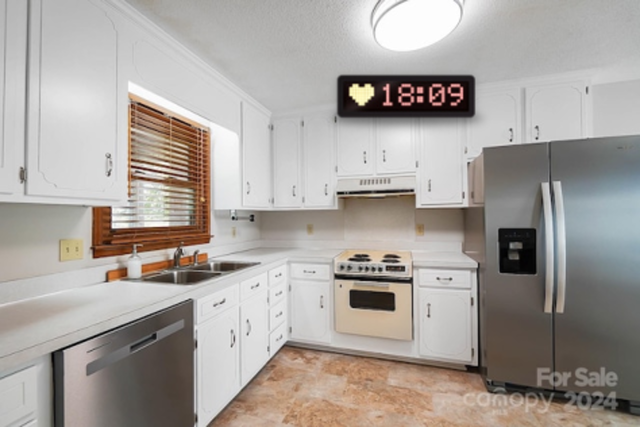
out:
18 h 09 min
